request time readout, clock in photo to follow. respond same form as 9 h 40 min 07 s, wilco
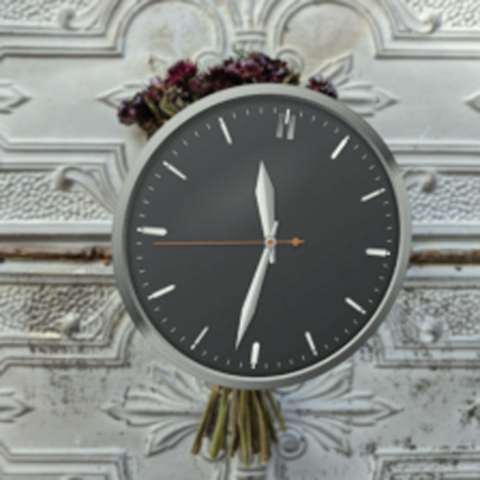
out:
11 h 31 min 44 s
